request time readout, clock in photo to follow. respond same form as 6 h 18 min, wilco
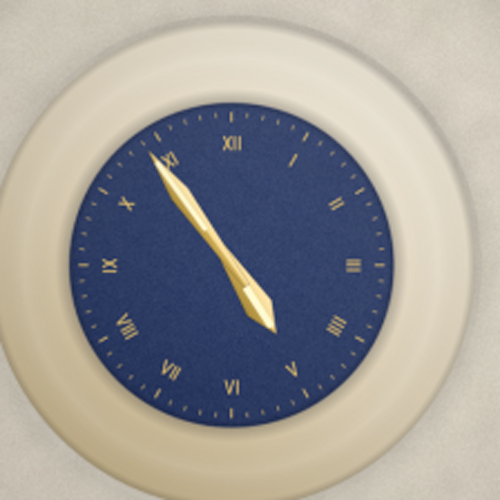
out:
4 h 54 min
